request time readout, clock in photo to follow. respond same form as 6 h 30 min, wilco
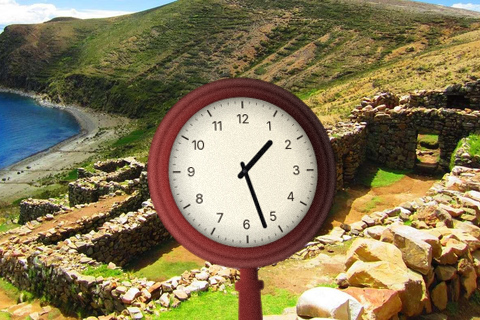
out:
1 h 27 min
